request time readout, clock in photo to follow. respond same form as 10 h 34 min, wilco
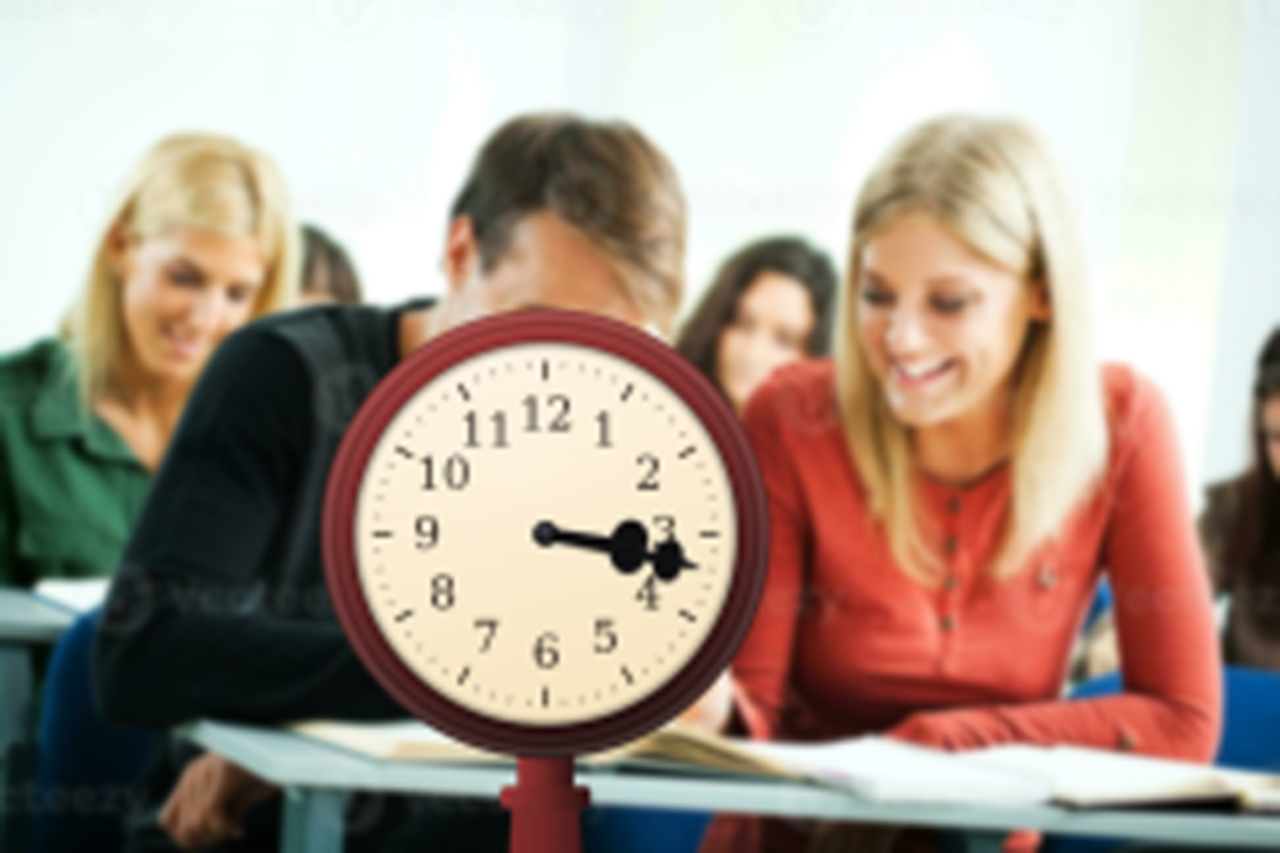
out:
3 h 17 min
